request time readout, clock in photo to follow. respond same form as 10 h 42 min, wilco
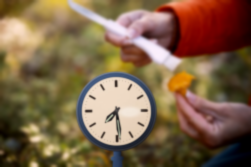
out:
7 h 29 min
